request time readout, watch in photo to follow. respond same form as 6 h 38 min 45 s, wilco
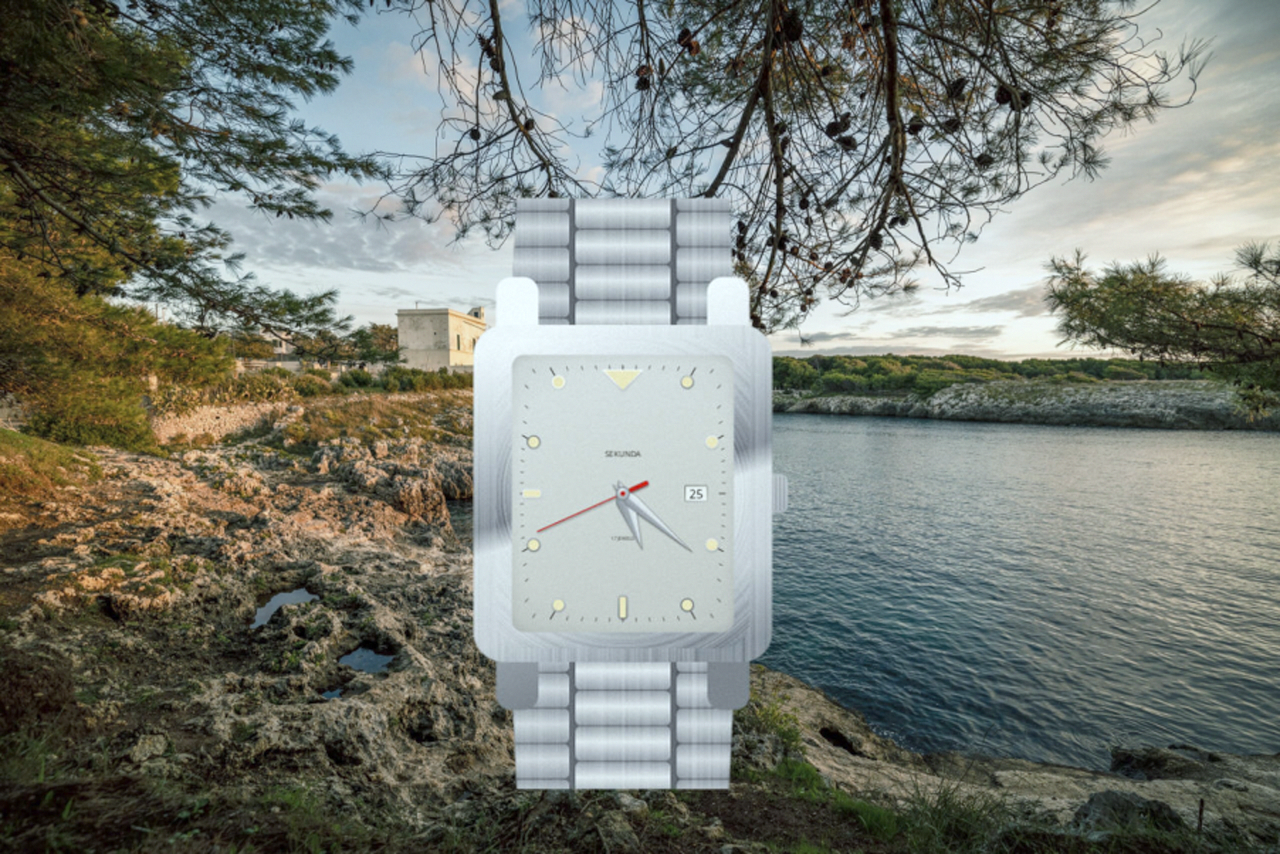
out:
5 h 21 min 41 s
